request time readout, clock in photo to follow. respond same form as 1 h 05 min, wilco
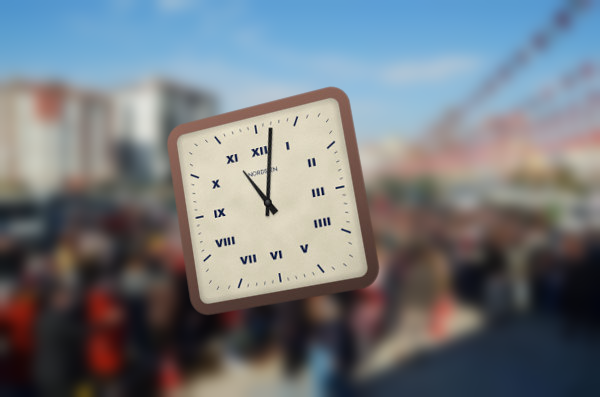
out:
11 h 02 min
